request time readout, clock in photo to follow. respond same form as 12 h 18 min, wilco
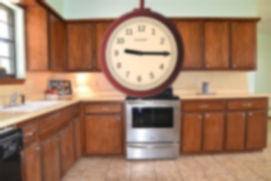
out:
9 h 15 min
